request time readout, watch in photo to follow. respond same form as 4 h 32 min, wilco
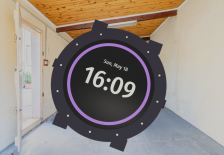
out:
16 h 09 min
